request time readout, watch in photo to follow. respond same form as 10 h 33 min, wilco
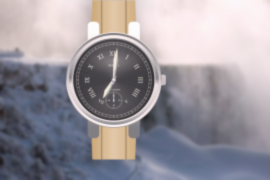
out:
7 h 01 min
